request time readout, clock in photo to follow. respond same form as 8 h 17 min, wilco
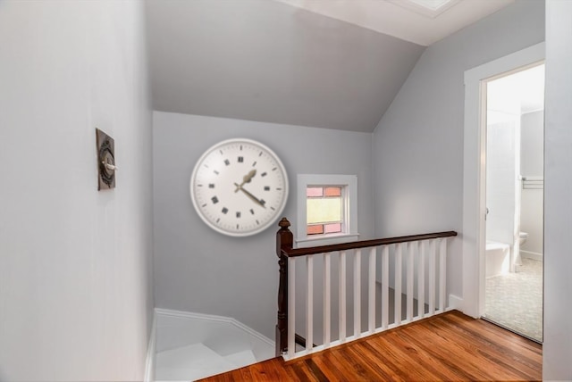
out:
1 h 21 min
